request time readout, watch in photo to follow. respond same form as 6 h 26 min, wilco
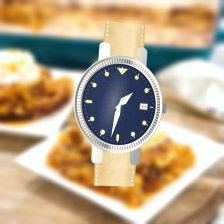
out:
1 h 32 min
